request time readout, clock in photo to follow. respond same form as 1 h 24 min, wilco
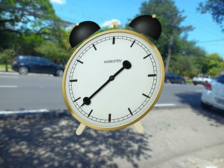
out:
1 h 38 min
